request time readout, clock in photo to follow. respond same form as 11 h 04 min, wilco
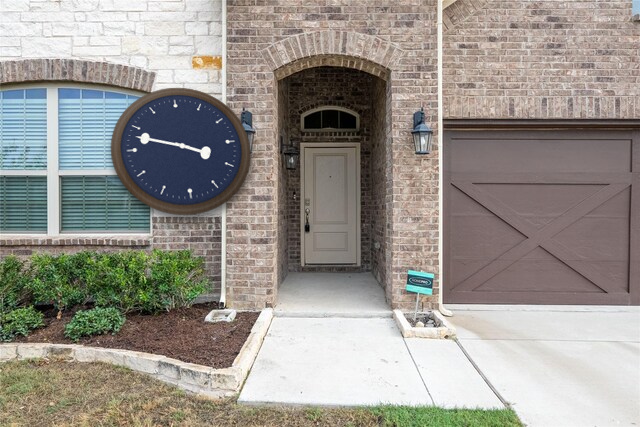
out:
3 h 48 min
